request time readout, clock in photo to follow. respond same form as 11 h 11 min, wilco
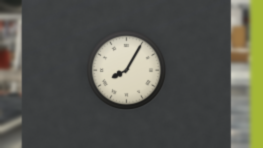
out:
8 h 05 min
